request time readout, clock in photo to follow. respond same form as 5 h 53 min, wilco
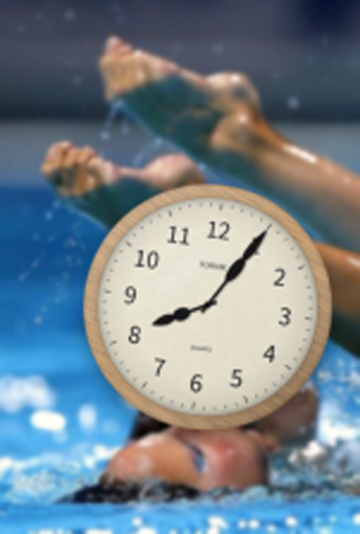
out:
8 h 05 min
